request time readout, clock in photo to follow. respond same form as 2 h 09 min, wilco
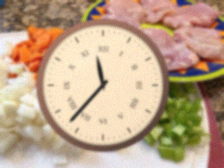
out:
11 h 37 min
